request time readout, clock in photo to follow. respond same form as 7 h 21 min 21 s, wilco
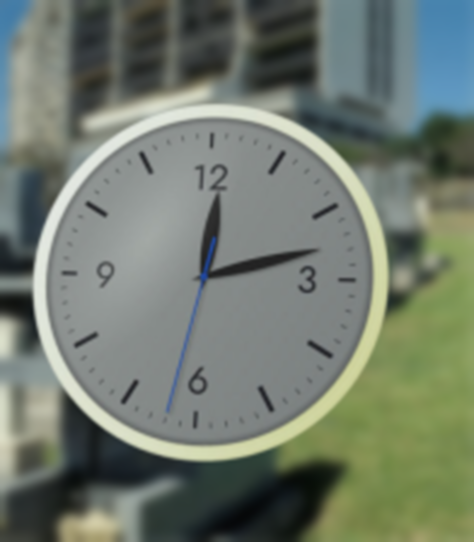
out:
12 h 12 min 32 s
